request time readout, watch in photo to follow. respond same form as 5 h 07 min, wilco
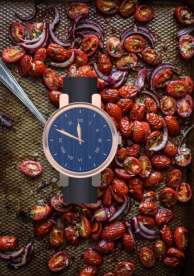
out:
11 h 49 min
